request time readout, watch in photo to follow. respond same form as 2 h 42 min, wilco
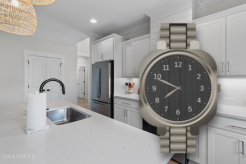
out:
7 h 49 min
